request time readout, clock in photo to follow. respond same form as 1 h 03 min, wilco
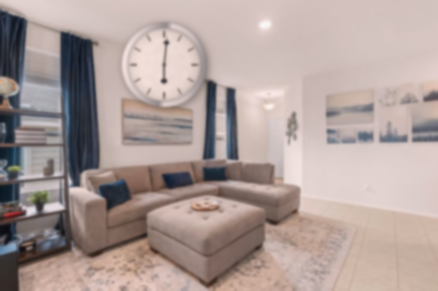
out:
6 h 01 min
